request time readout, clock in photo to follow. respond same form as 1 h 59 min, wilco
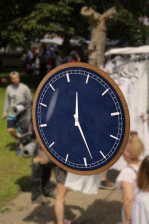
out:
12 h 28 min
